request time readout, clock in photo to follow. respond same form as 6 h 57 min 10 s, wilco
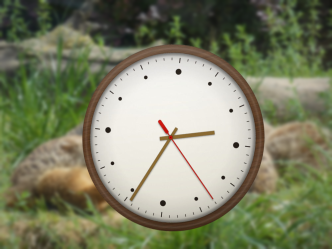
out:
2 h 34 min 23 s
